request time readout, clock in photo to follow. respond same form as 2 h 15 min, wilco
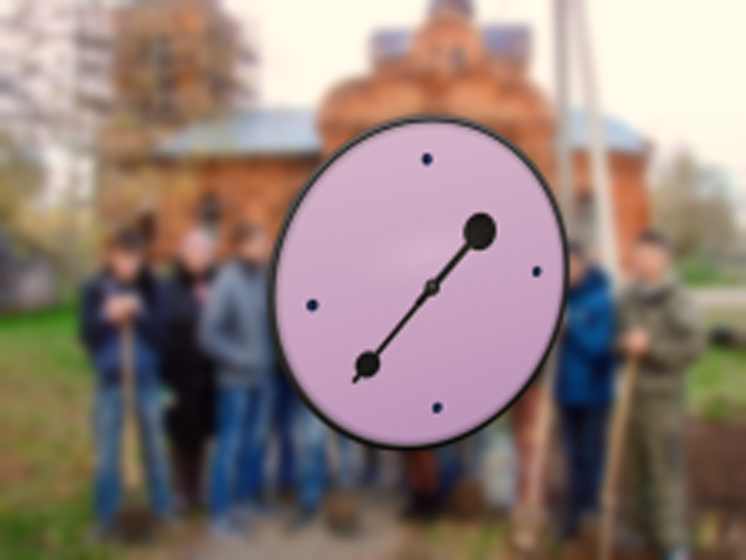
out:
1 h 38 min
